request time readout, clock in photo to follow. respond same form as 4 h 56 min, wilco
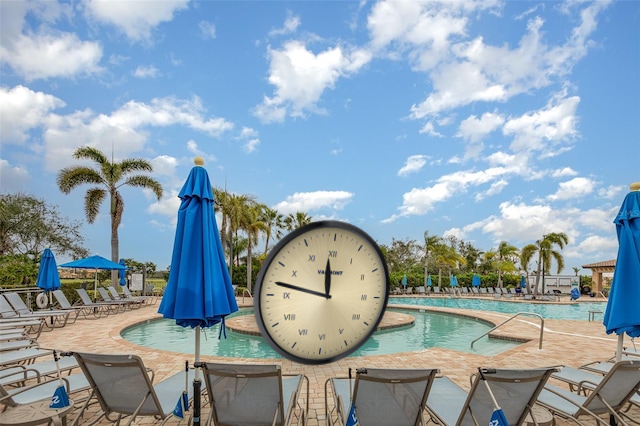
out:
11 h 47 min
